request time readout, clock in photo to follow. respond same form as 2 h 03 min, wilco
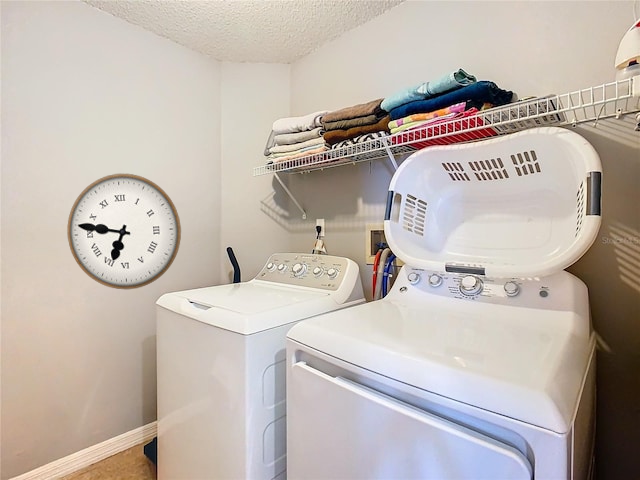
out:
6 h 47 min
